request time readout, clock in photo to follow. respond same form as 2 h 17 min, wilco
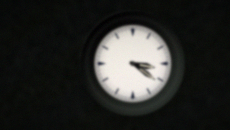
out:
3 h 21 min
